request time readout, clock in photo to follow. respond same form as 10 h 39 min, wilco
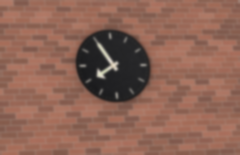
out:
7 h 55 min
